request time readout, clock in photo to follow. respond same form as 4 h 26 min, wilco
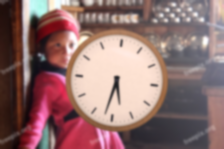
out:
5 h 32 min
